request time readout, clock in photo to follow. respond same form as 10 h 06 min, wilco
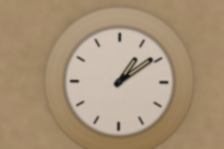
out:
1 h 09 min
